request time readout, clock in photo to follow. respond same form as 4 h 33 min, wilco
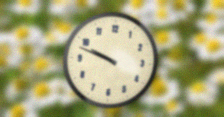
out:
9 h 48 min
